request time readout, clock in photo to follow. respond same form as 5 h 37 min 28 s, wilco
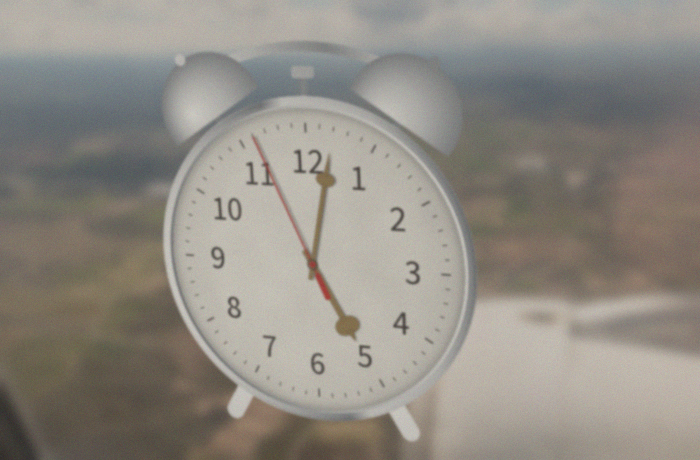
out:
5 h 01 min 56 s
